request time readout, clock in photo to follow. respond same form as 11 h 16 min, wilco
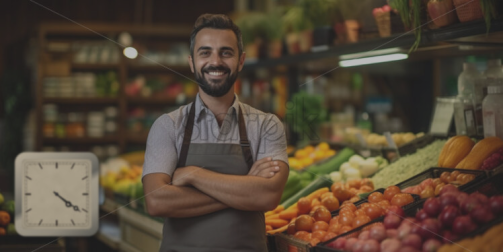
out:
4 h 21 min
